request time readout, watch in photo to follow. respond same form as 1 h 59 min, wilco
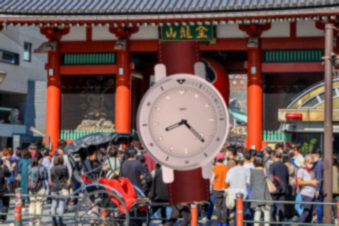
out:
8 h 23 min
